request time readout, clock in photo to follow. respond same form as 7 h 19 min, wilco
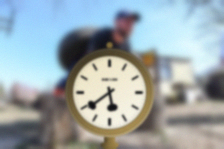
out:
5 h 39 min
